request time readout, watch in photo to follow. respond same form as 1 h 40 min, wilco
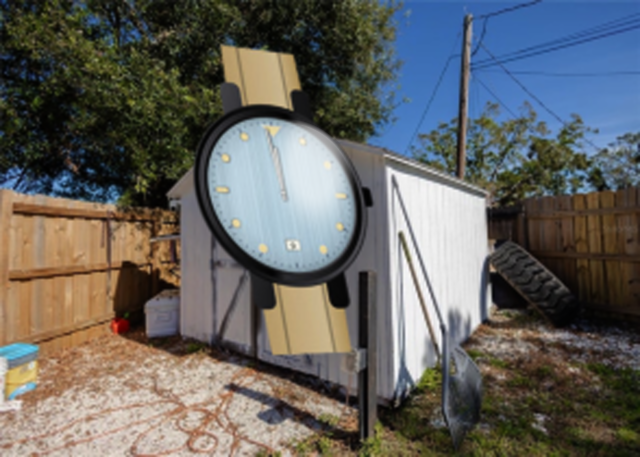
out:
11 h 59 min
